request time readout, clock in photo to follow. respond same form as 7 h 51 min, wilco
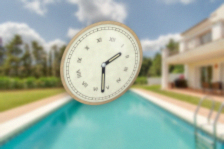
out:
1 h 27 min
